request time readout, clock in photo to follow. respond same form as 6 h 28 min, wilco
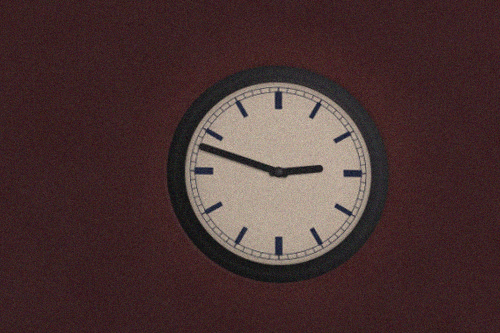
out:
2 h 48 min
